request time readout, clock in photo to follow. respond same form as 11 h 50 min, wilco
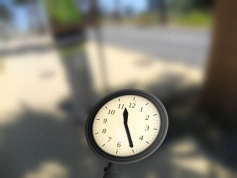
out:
11 h 25 min
